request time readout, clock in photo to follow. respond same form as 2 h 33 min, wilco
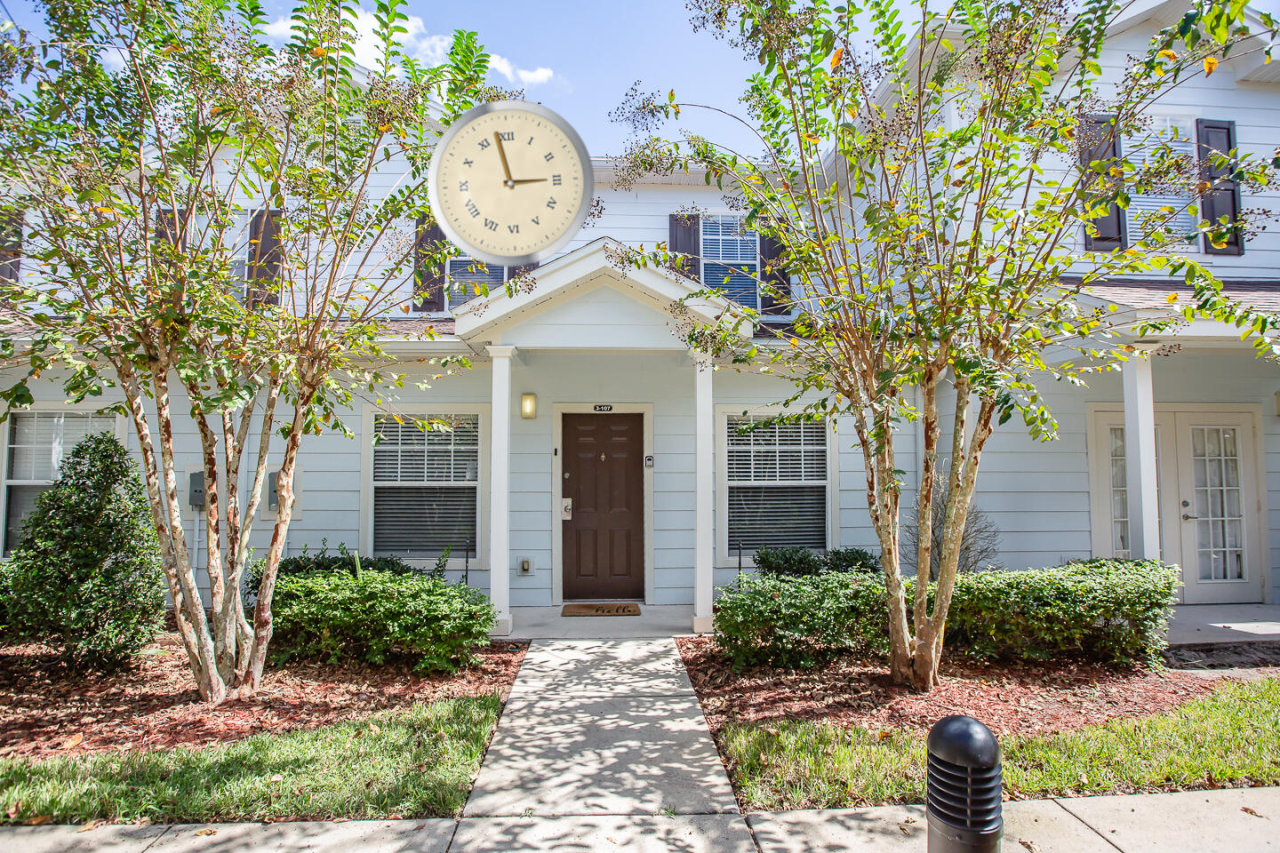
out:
2 h 58 min
